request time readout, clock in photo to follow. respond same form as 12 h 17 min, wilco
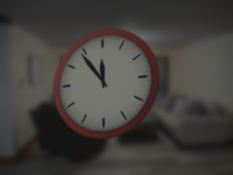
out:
11 h 54 min
